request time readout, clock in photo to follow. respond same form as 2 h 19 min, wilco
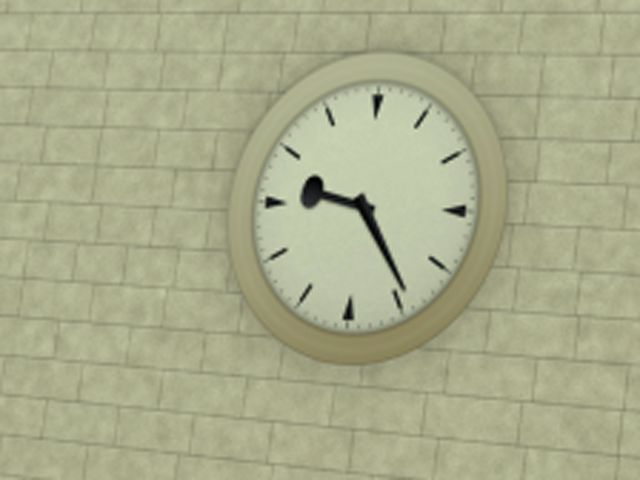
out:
9 h 24 min
